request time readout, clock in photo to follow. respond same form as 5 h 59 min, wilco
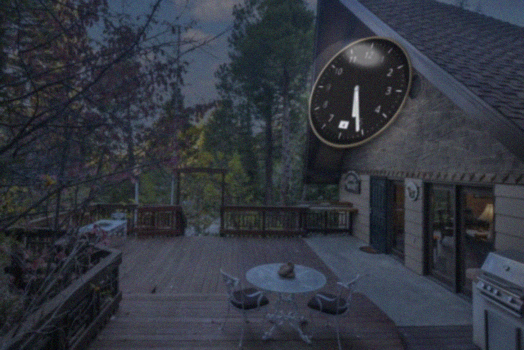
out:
5 h 26 min
